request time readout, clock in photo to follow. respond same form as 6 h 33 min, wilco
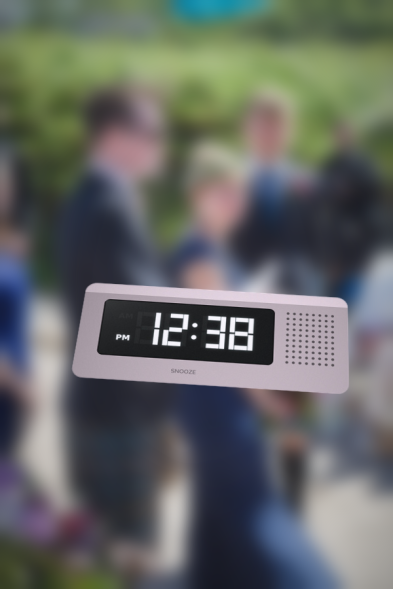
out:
12 h 38 min
